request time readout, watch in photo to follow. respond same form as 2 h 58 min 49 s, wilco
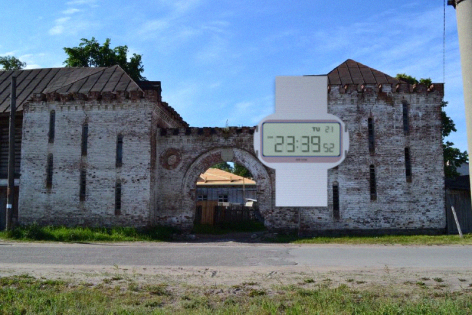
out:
23 h 39 min 52 s
